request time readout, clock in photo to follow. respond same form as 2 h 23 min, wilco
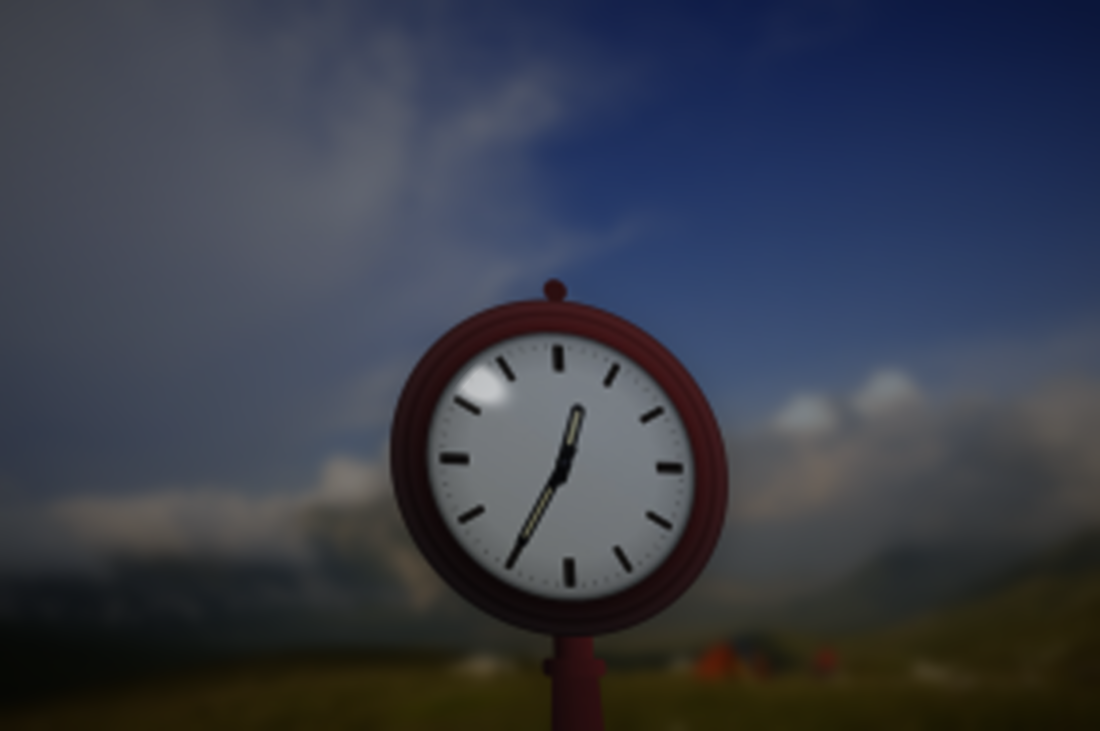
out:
12 h 35 min
